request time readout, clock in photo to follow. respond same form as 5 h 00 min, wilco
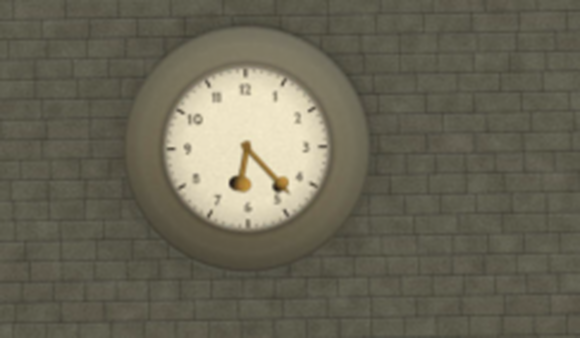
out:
6 h 23 min
